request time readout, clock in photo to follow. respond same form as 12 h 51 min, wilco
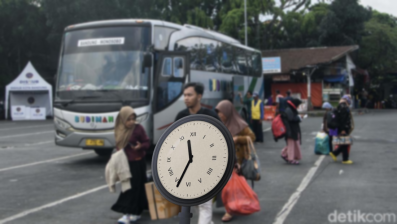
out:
11 h 34 min
